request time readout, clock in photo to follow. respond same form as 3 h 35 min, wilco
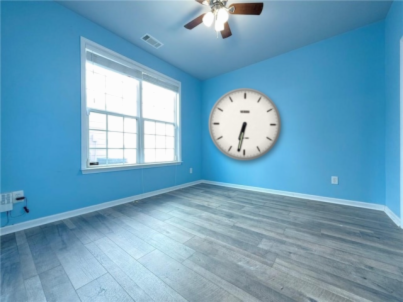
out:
6 h 32 min
